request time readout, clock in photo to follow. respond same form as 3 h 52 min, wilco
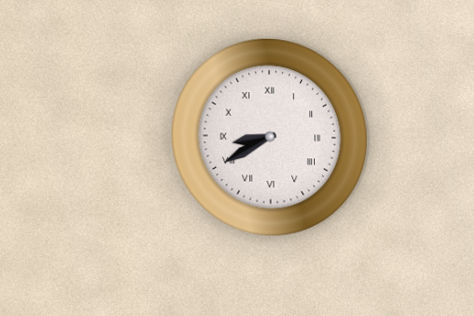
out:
8 h 40 min
